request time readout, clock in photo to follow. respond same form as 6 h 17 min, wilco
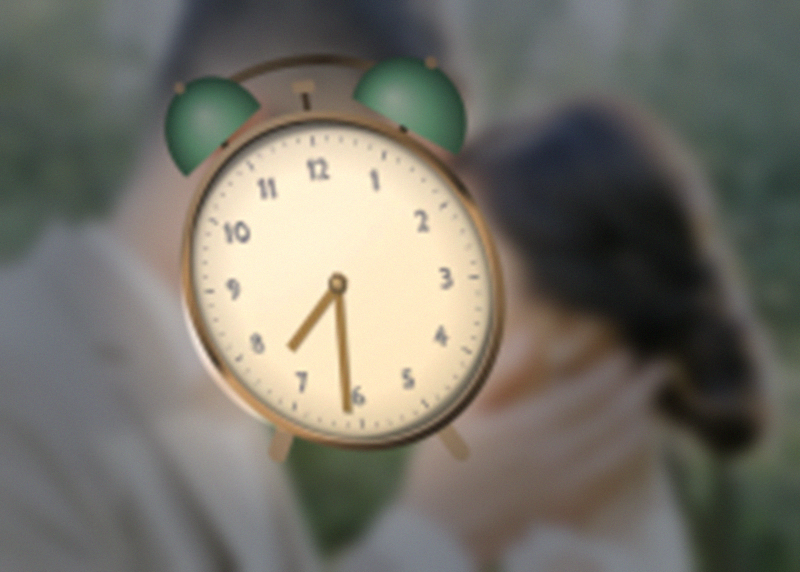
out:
7 h 31 min
